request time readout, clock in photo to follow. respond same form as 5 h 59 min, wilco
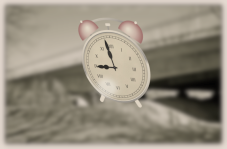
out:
8 h 58 min
